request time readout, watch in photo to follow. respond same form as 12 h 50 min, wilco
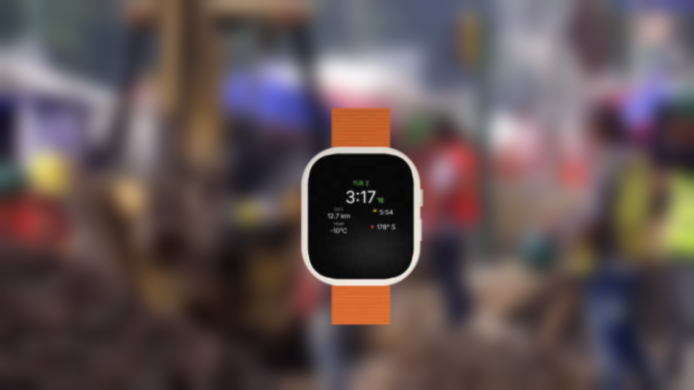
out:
3 h 17 min
